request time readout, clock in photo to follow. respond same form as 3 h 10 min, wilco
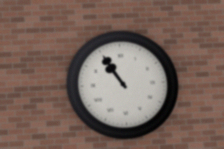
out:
10 h 55 min
